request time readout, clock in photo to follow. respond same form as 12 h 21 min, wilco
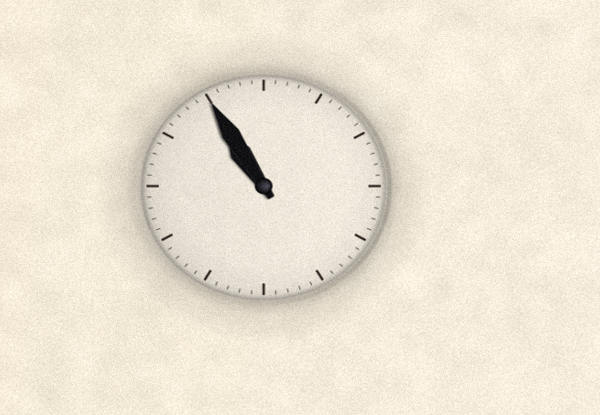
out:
10 h 55 min
